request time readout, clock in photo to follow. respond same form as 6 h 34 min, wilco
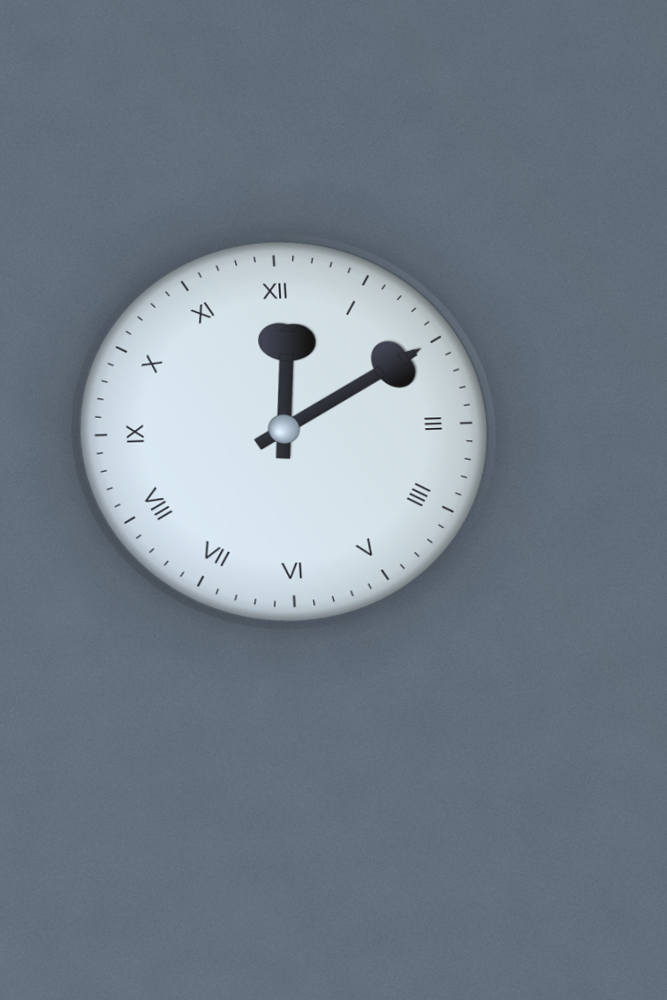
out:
12 h 10 min
